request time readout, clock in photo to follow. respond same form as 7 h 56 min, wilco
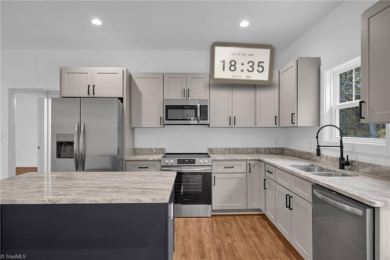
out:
18 h 35 min
